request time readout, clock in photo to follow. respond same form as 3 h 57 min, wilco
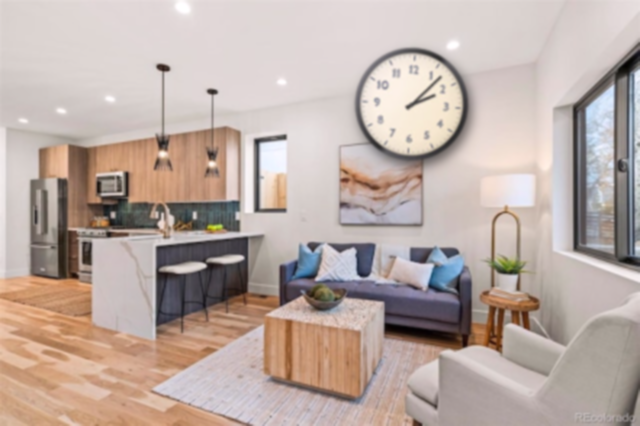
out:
2 h 07 min
